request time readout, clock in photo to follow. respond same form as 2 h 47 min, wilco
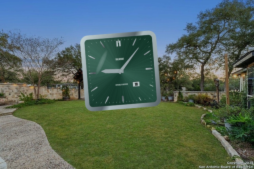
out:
9 h 07 min
